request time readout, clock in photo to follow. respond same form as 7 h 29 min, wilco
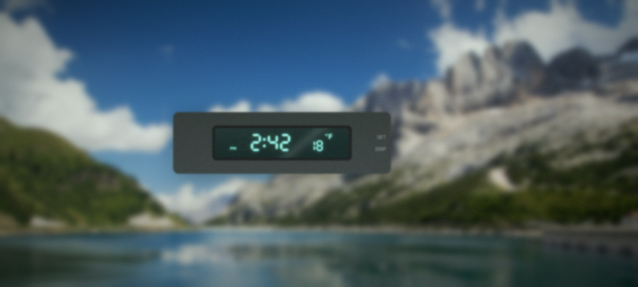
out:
2 h 42 min
